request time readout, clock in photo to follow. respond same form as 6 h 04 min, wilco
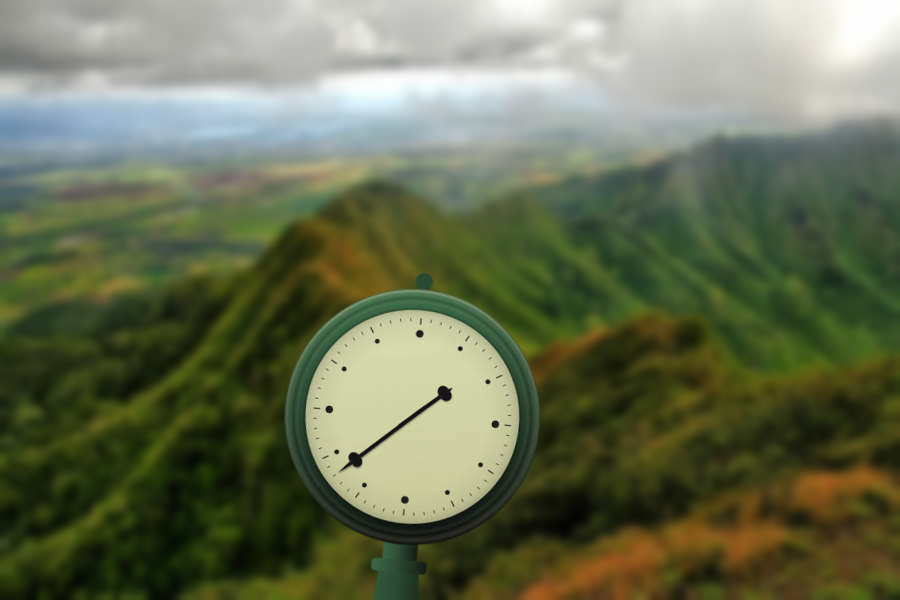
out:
1 h 38 min
